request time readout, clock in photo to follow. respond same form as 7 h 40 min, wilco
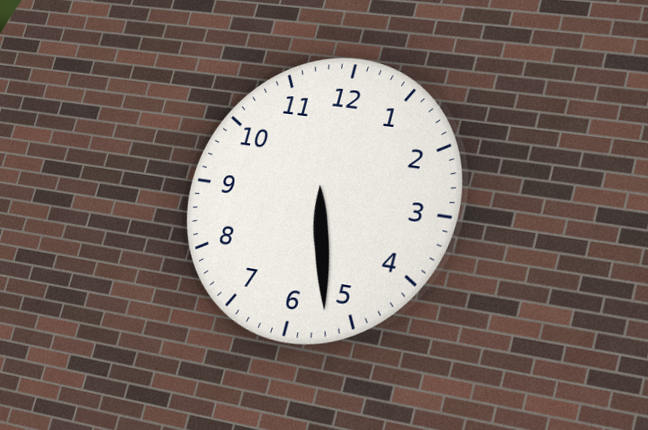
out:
5 h 27 min
